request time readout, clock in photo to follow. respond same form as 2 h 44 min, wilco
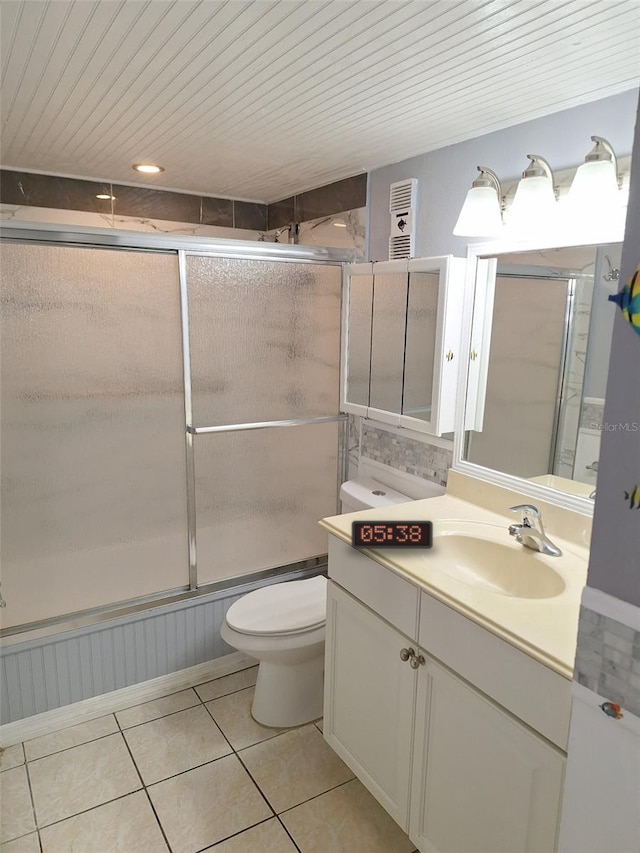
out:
5 h 38 min
